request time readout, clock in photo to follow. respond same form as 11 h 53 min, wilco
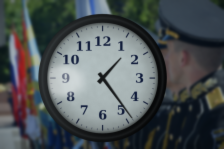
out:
1 h 24 min
